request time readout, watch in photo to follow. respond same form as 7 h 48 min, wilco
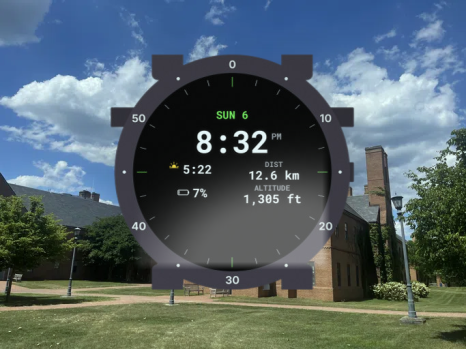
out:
8 h 32 min
